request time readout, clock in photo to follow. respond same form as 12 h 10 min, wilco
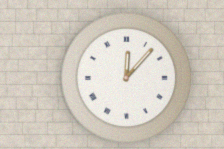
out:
12 h 07 min
